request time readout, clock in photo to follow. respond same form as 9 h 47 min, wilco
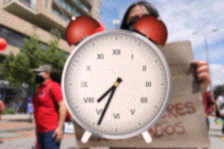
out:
7 h 34 min
